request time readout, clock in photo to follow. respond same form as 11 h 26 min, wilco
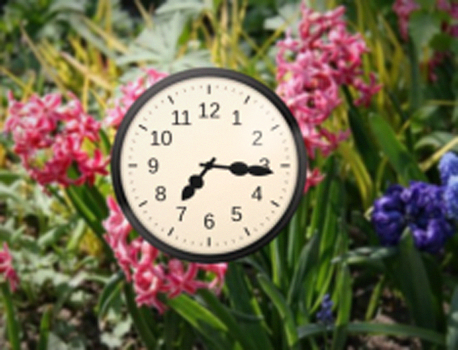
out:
7 h 16 min
